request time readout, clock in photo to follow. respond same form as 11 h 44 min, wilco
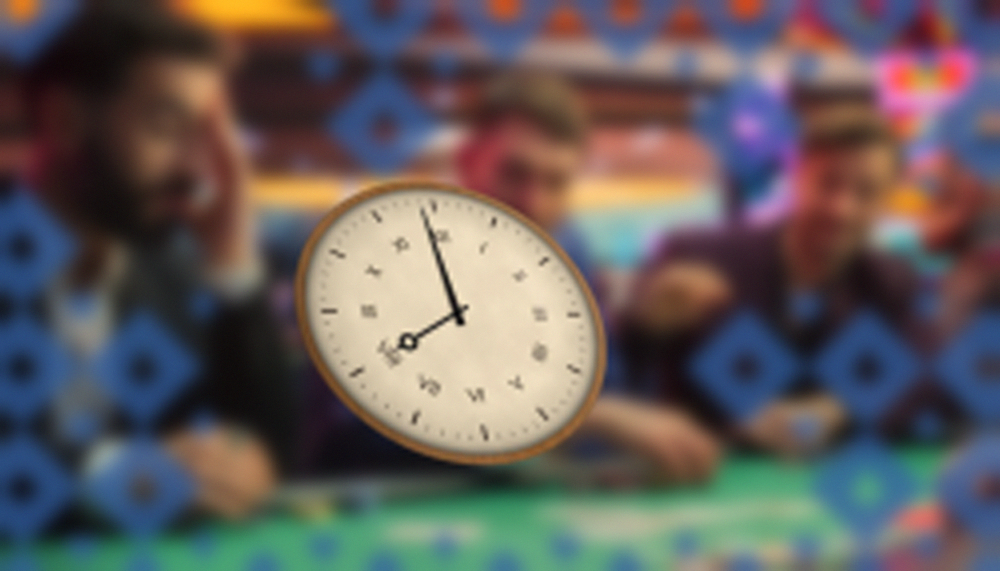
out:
7 h 59 min
